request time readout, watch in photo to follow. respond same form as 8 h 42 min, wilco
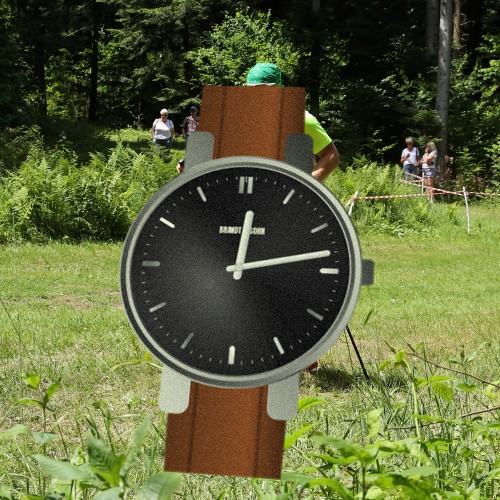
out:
12 h 13 min
